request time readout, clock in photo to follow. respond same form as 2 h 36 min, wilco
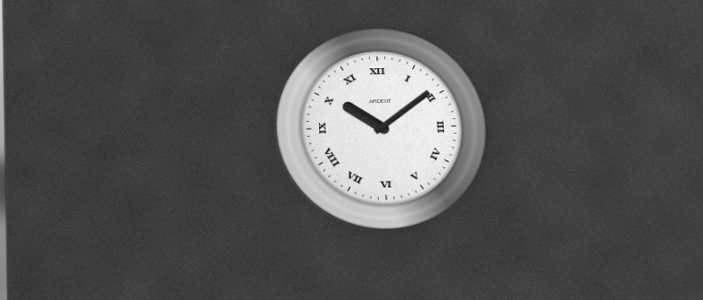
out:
10 h 09 min
